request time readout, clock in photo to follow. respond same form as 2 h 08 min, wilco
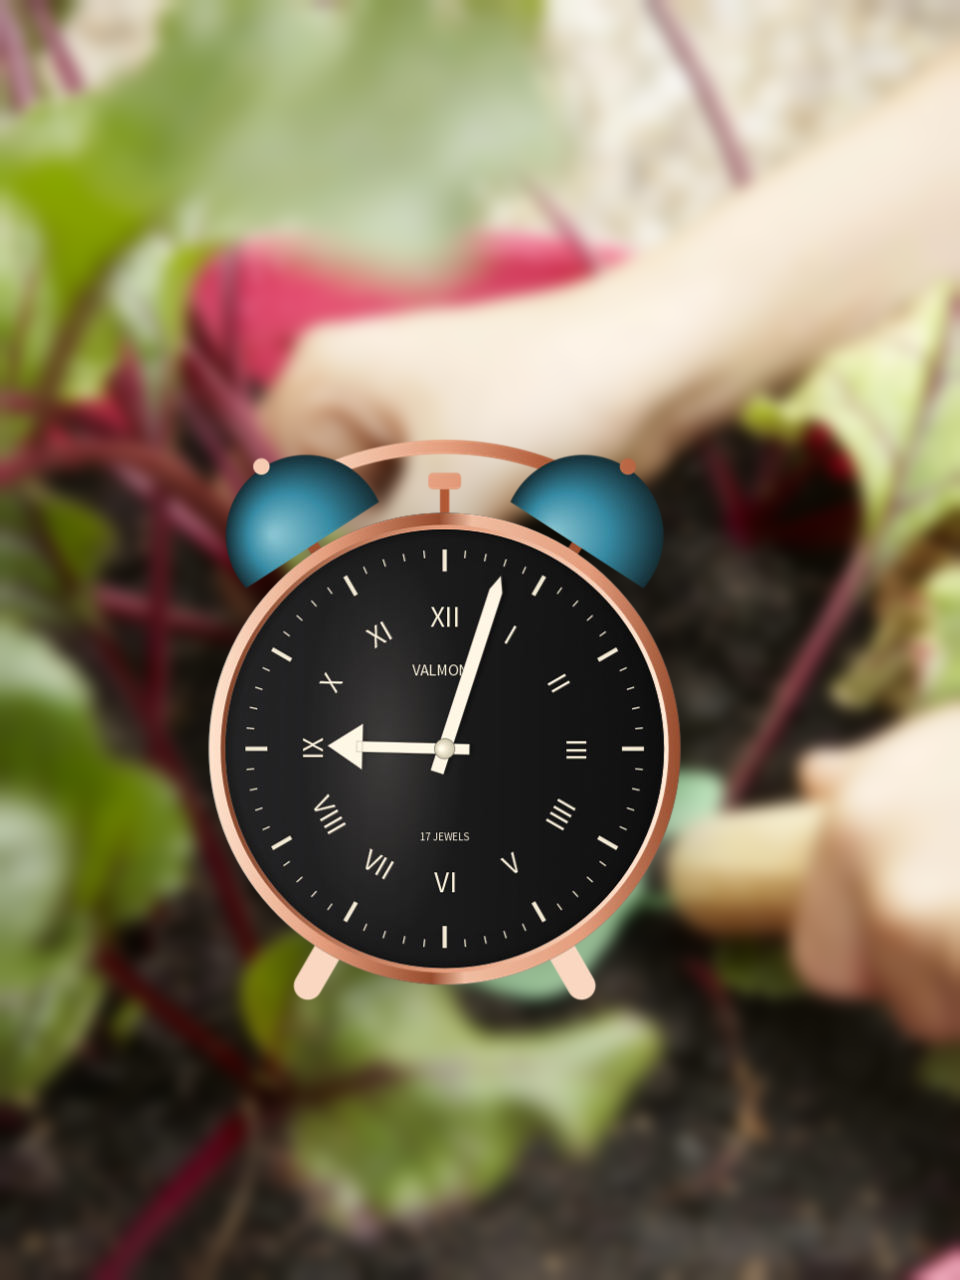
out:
9 h 03 min
